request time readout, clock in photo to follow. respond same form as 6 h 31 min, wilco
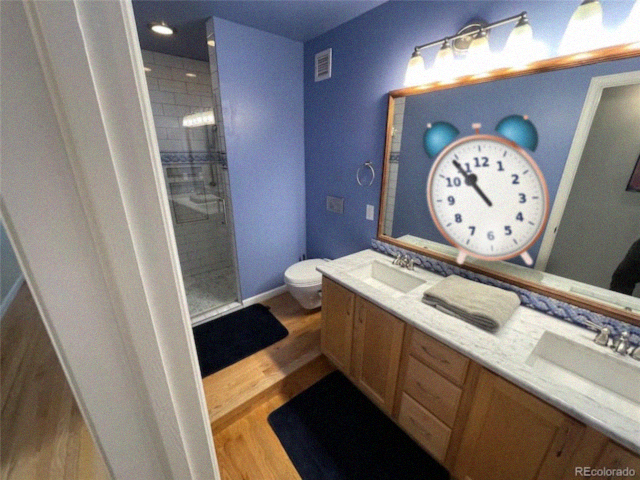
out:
10 h 54 min
